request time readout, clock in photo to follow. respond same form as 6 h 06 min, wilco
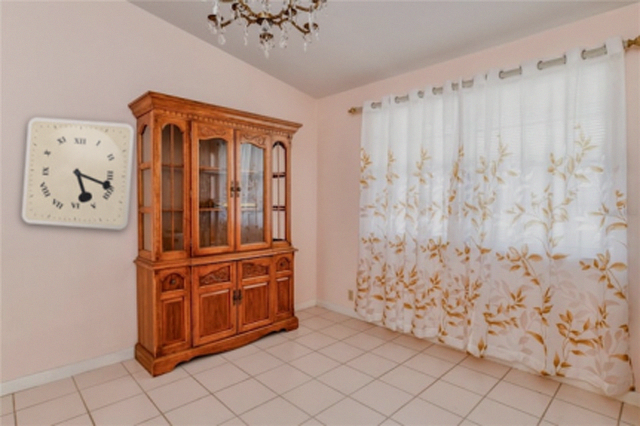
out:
5 h 18 min
